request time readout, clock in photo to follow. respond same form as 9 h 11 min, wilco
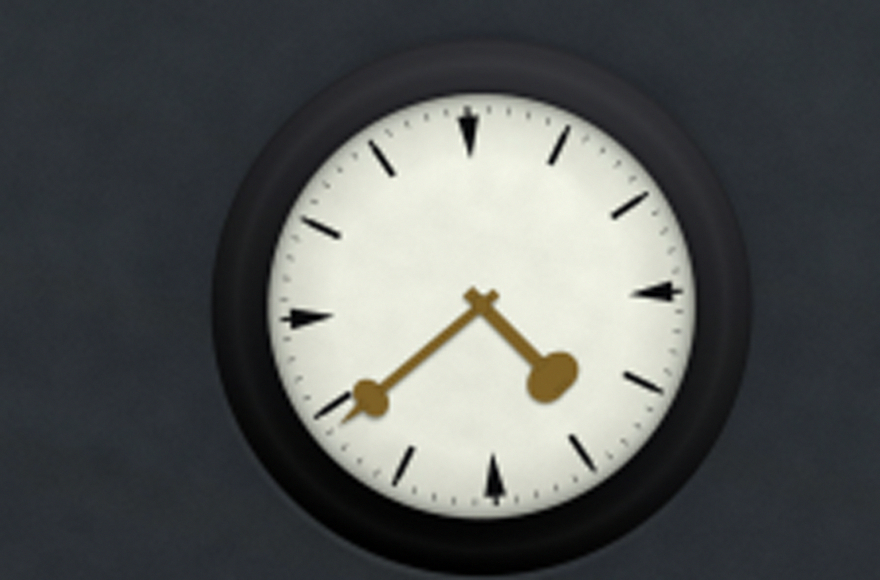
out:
4 h 39 min
